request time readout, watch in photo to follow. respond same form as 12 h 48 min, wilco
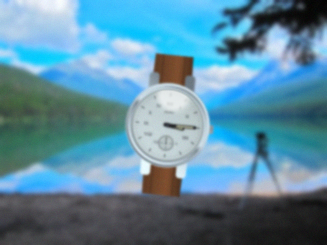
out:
3 h 15 min
